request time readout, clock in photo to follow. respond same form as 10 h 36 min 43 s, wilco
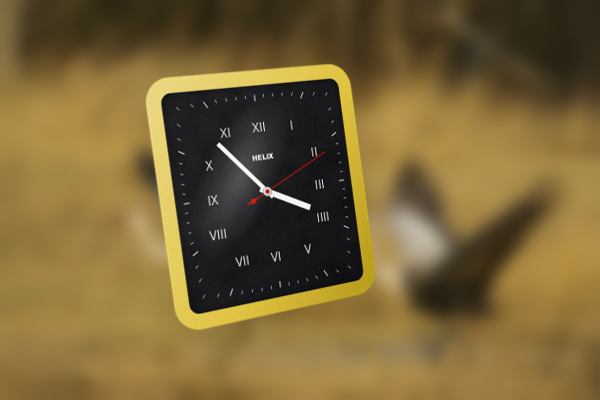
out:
3 h 53 min 11 s
